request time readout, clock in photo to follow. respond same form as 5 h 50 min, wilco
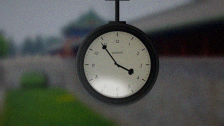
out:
3 h 54 min
